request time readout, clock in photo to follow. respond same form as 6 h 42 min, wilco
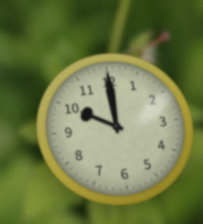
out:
10 h 00 min
